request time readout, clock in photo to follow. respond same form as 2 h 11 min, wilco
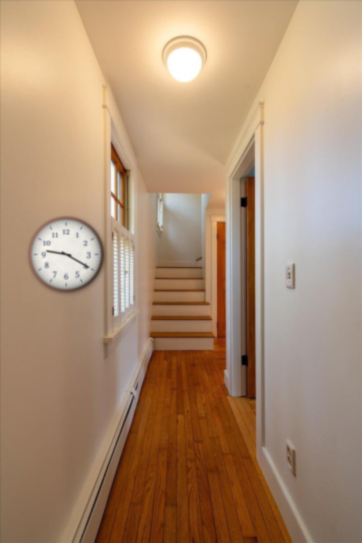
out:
9 h 20 min
